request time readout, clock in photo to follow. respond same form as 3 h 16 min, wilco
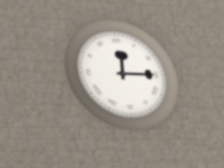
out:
12 h 15 min
